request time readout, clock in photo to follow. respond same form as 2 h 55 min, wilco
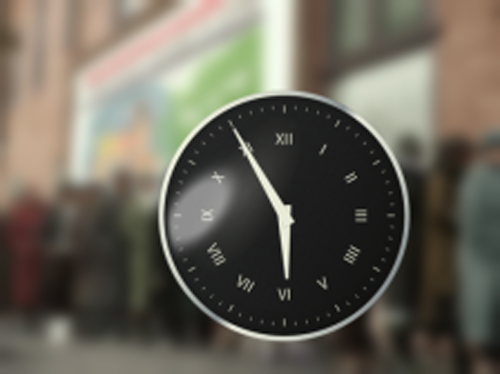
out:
5 h 55 min
